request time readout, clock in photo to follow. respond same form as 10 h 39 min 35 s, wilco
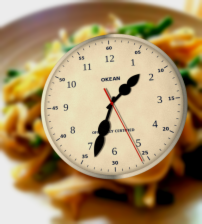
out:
1 h 33 min 26 s
